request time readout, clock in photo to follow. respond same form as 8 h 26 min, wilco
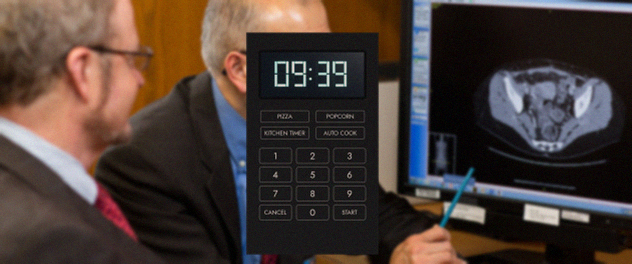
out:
9 h 39 min
